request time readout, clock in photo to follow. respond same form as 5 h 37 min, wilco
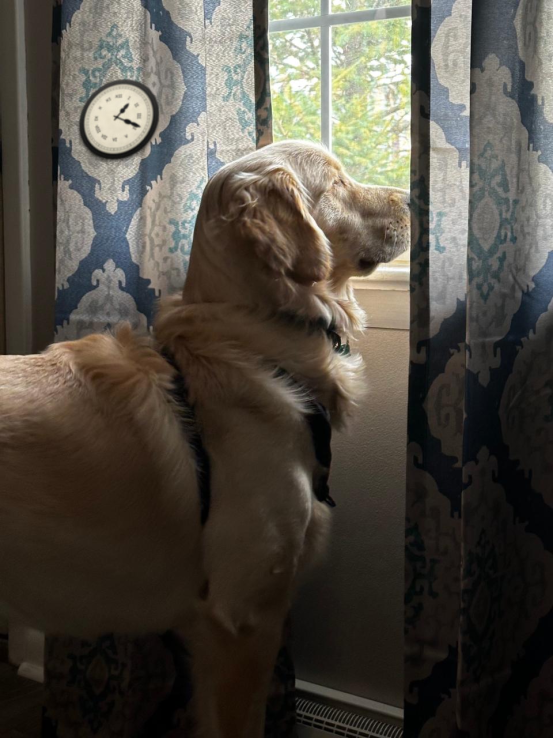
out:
1 h 19 min
